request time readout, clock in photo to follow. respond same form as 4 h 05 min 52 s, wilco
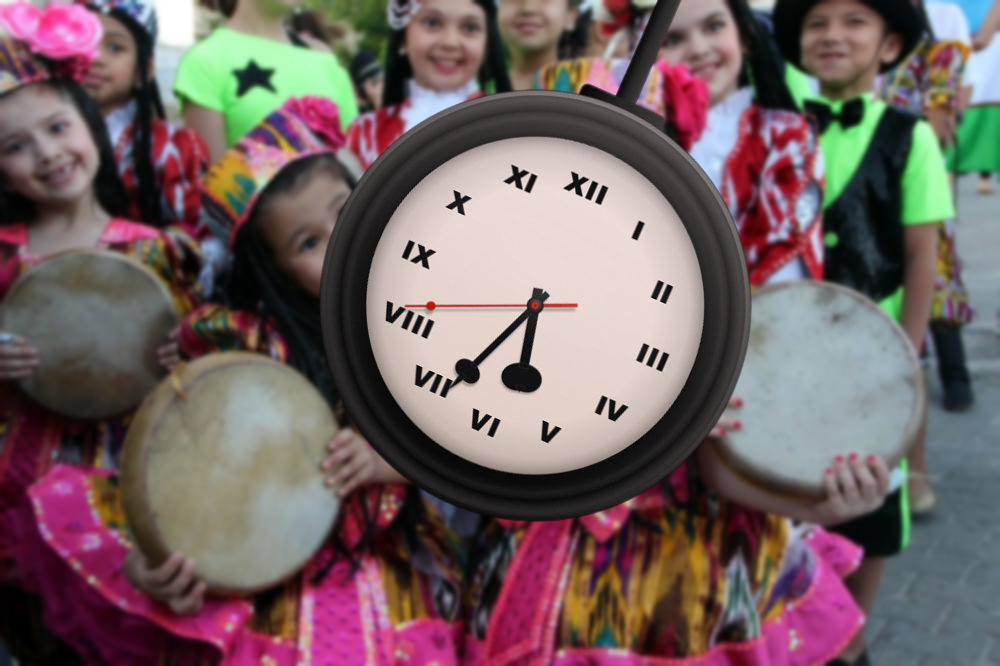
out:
5 h 33 min 41 s
